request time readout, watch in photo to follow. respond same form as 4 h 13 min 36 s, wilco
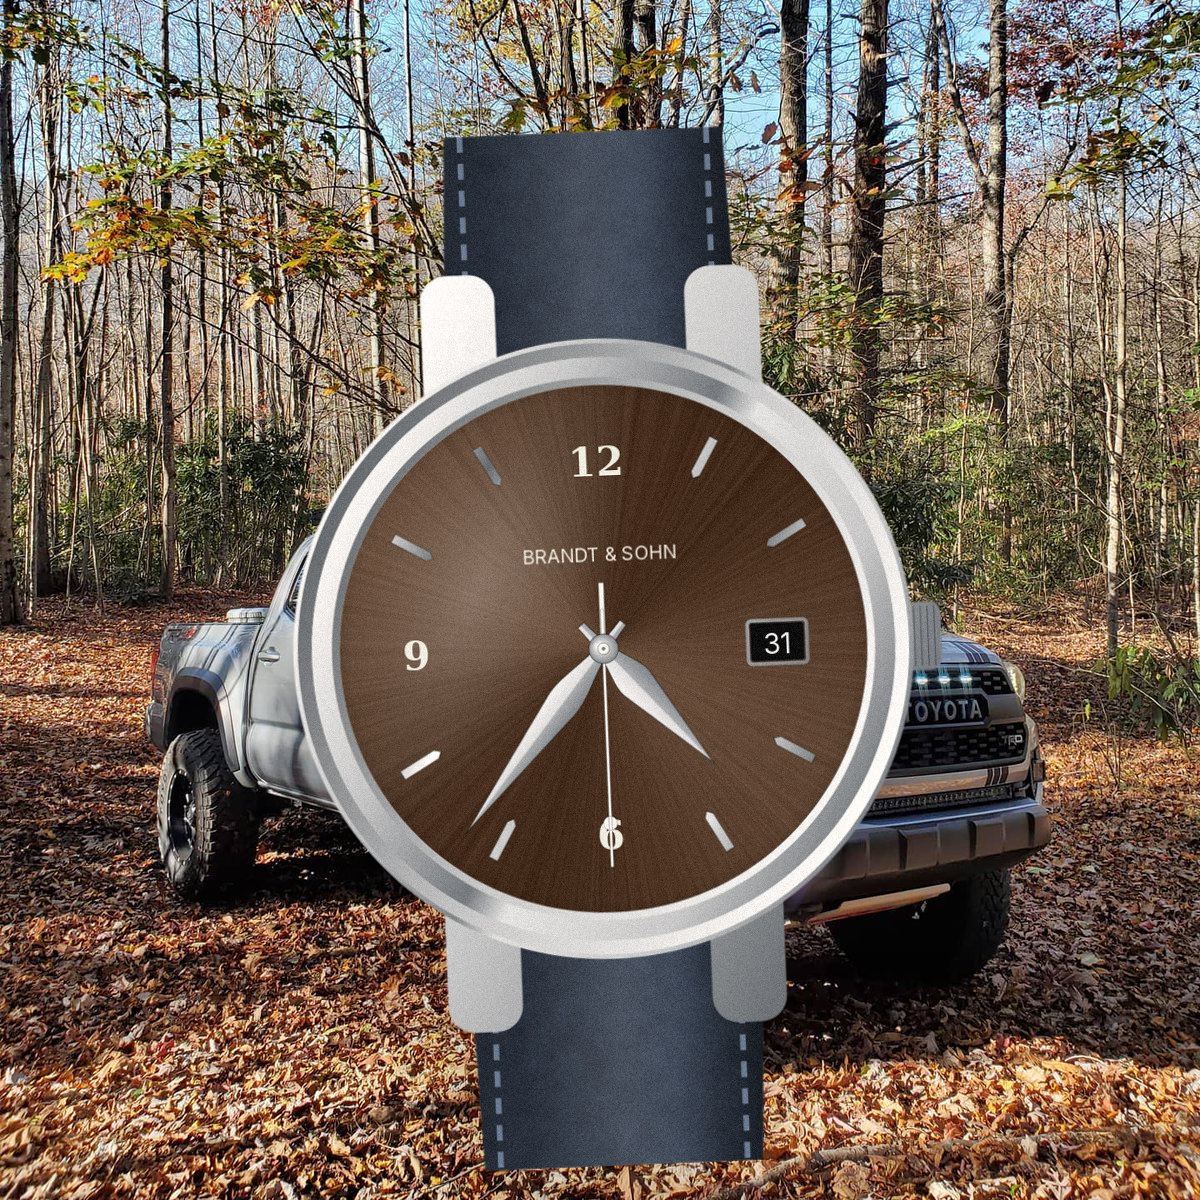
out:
4 h 36 min 30 s
